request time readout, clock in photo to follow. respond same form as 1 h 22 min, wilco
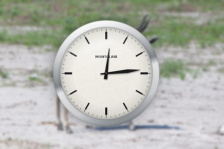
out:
12 h 14 min
